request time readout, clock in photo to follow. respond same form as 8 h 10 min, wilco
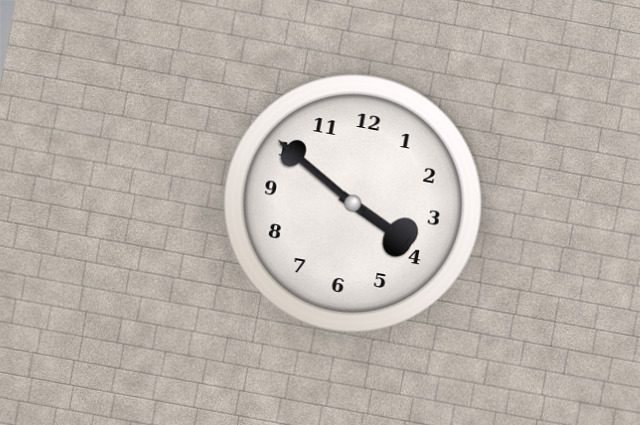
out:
3 h 50 min
